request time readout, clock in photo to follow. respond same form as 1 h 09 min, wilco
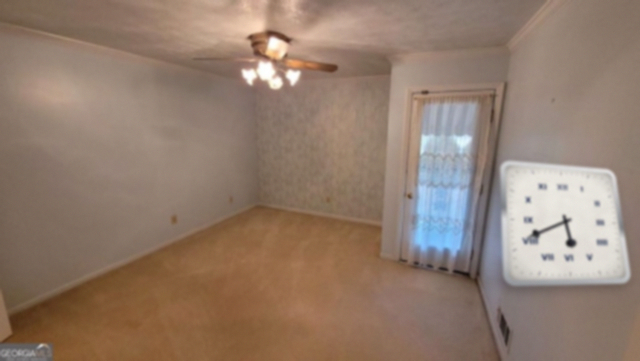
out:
5 h 41 min
